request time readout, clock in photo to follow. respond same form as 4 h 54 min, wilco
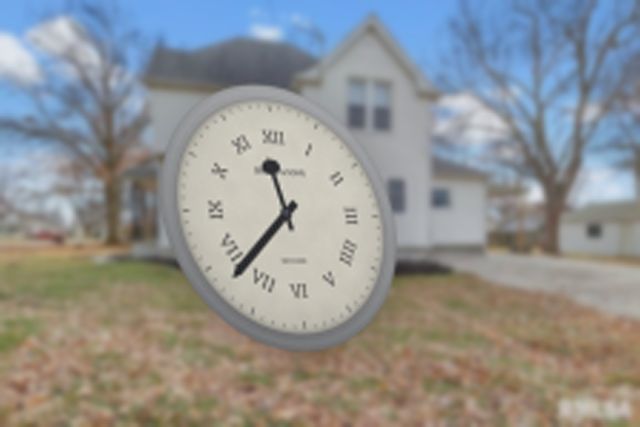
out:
11 h 38 min
